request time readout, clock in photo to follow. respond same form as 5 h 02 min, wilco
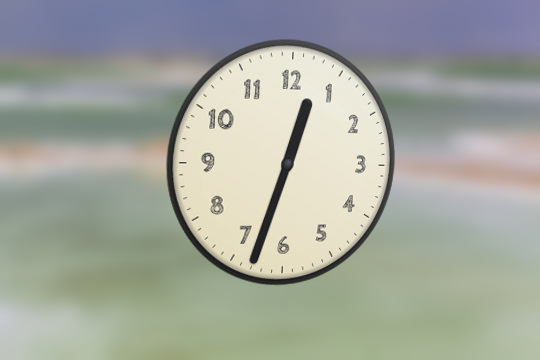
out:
12 h 33 min
